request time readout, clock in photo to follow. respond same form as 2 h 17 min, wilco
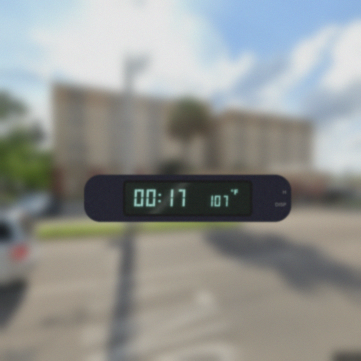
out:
0 h 17 min
